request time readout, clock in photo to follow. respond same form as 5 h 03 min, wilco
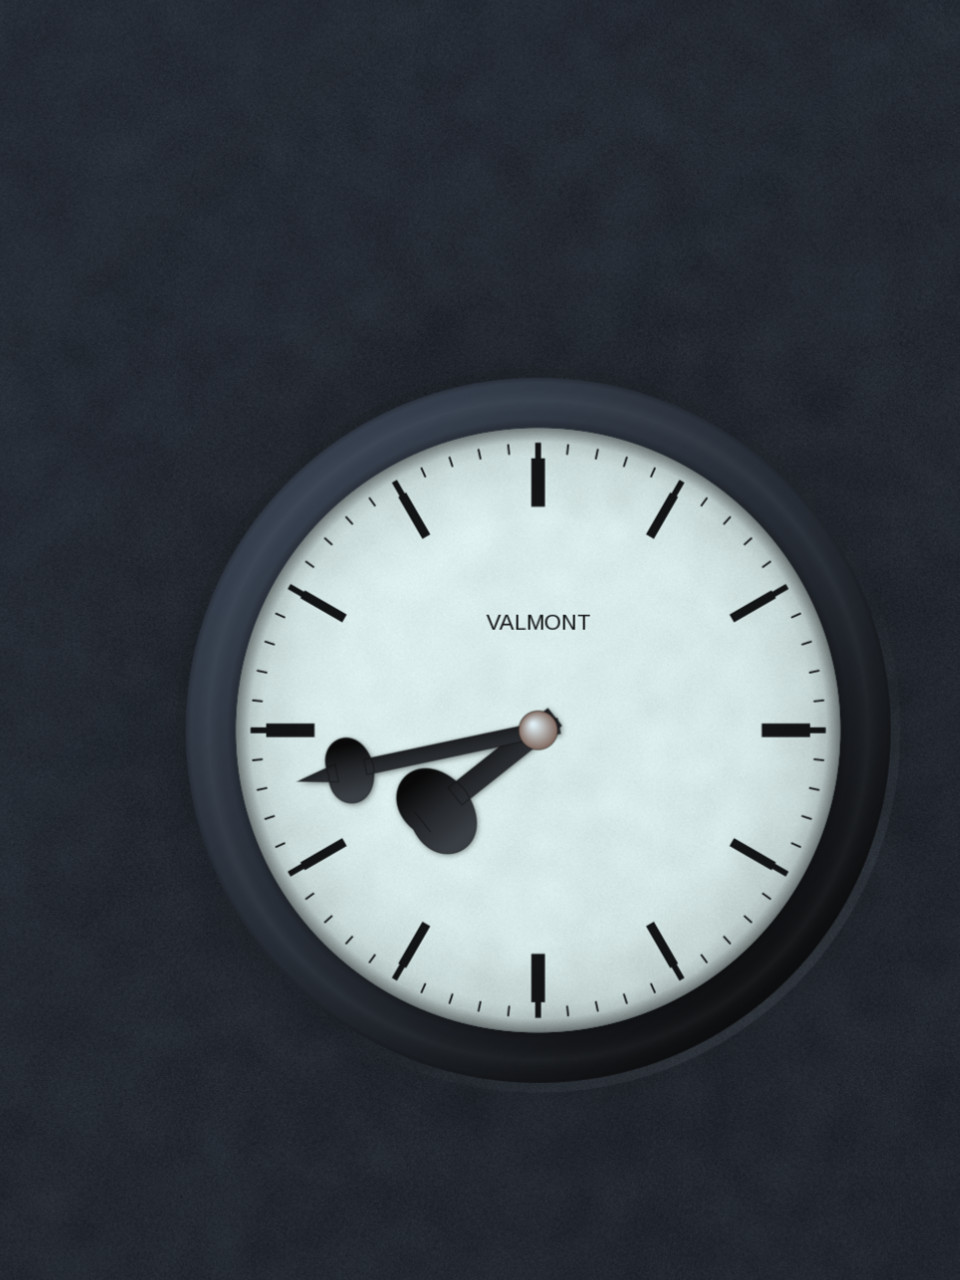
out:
7 h 43 min
